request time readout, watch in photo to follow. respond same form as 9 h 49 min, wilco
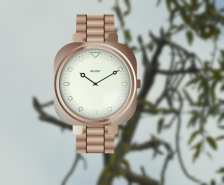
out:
10 h 10 min
